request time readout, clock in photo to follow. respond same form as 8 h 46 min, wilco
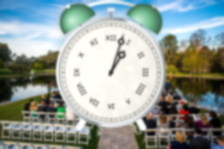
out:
1 h 03 min
